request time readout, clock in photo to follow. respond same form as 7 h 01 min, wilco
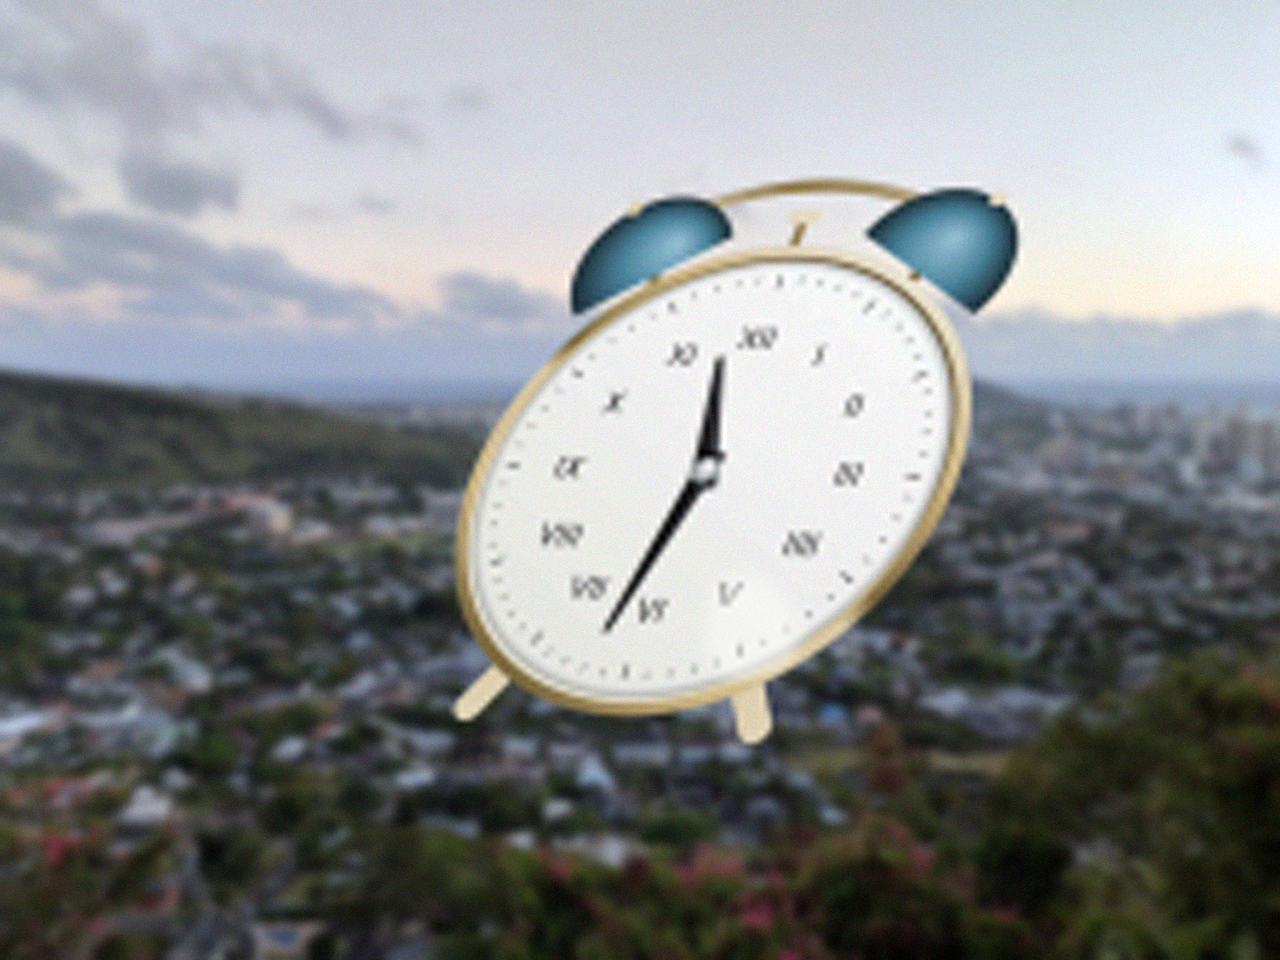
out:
11 h 32 min
